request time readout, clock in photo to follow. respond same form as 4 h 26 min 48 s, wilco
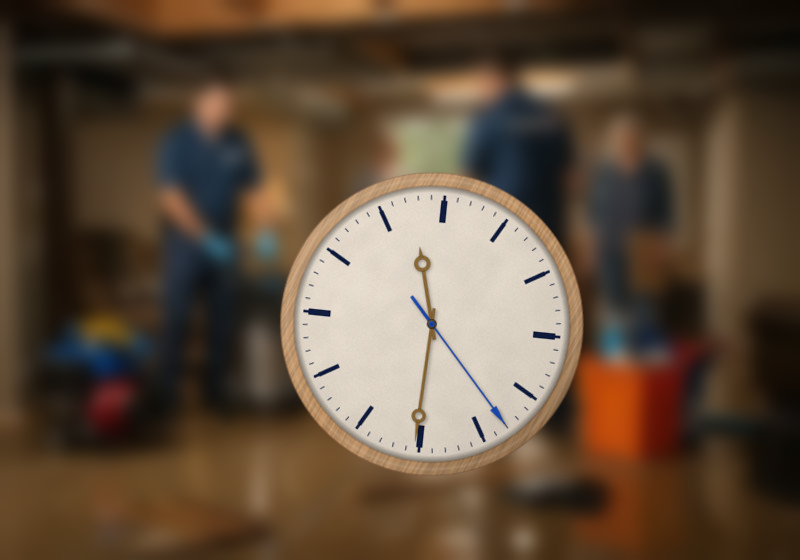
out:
11 h 30 min 23 s
